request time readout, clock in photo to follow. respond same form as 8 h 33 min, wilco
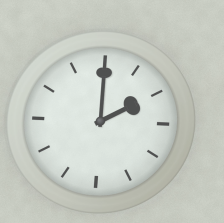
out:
2 h 00 min
